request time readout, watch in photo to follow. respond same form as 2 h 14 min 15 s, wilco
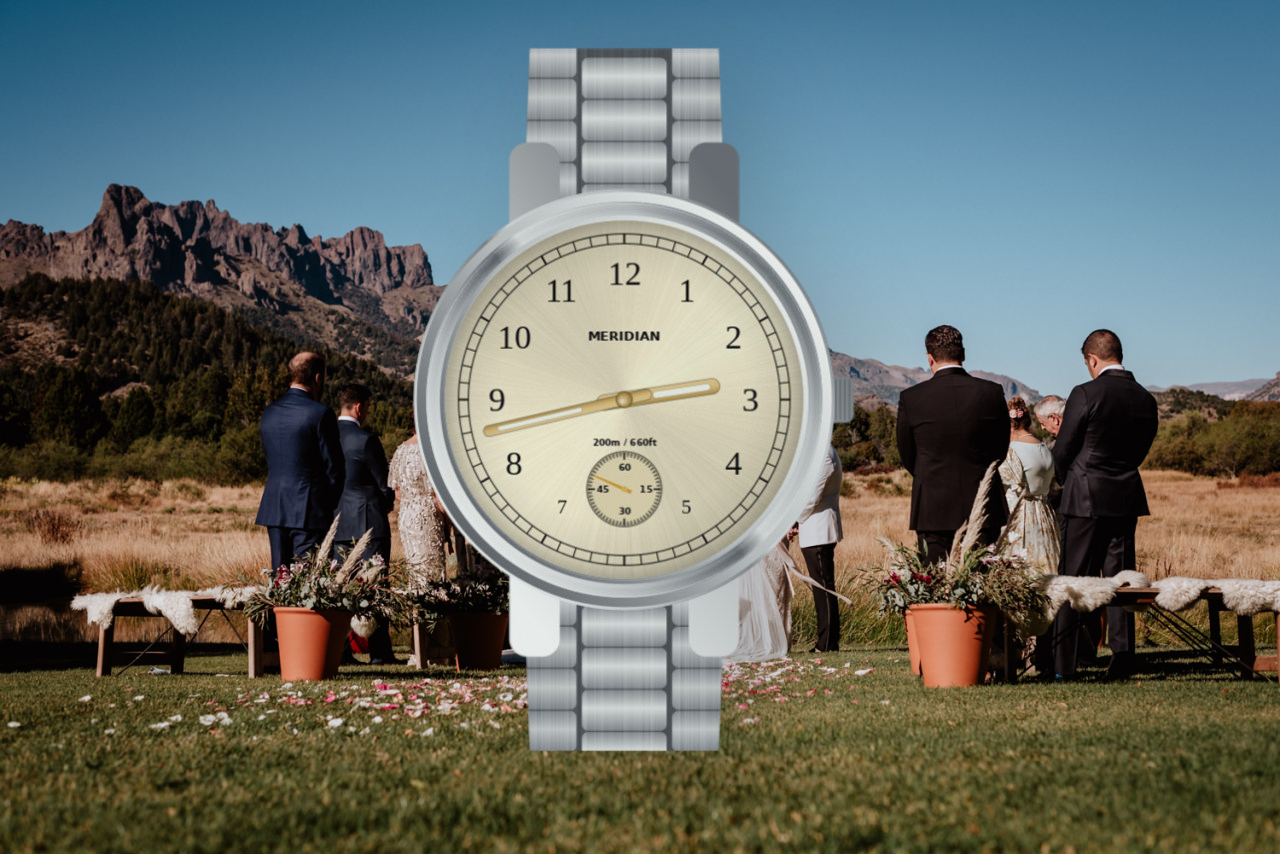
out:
2 h 42 min 49 s
